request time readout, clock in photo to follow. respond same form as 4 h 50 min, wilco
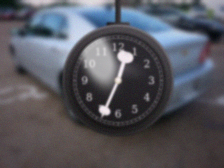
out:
12 h 34 min
